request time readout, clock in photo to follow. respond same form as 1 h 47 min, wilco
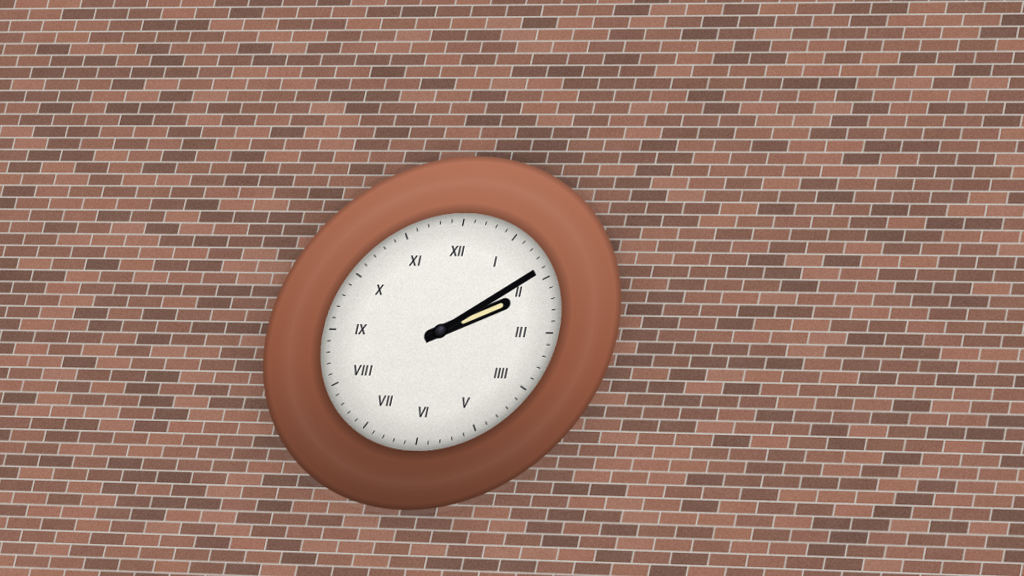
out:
2 h 09 min
